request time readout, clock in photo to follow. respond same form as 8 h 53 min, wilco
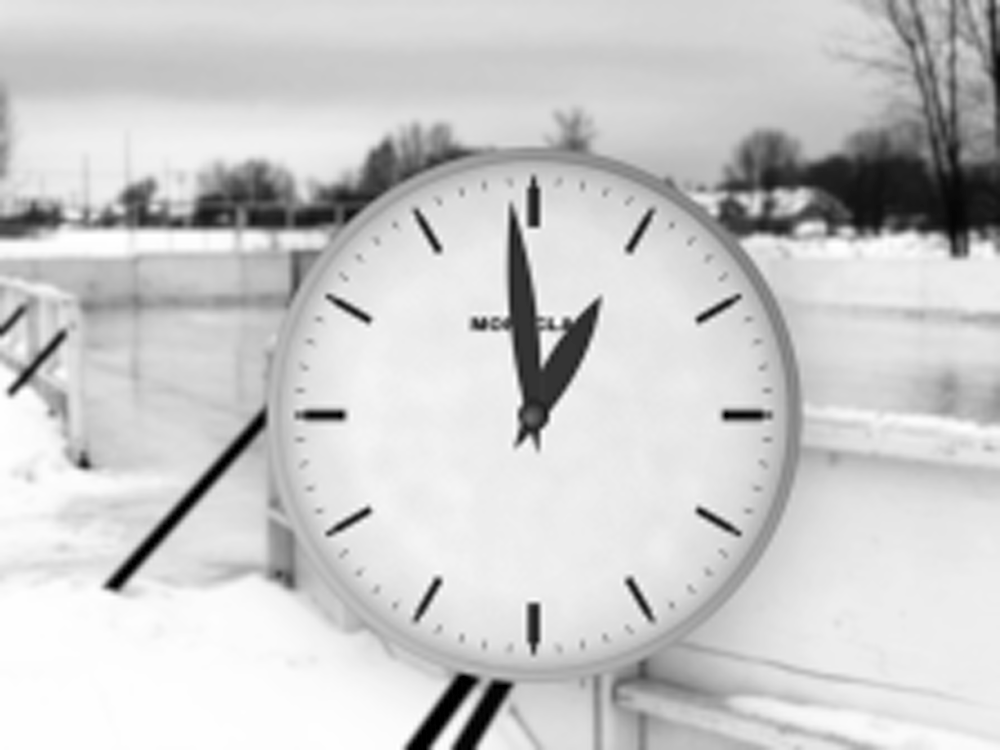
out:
12 h 59 min
